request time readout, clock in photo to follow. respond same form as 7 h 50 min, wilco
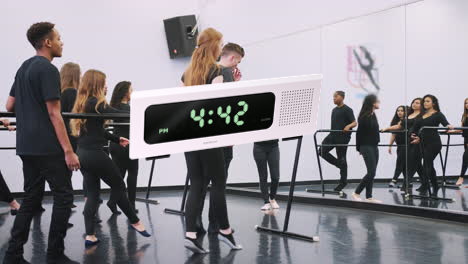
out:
4 h 42 min
